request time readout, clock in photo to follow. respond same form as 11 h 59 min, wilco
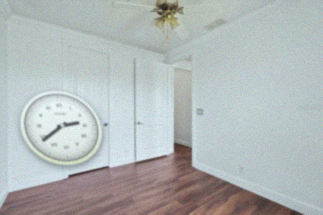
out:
2 h 39 min
